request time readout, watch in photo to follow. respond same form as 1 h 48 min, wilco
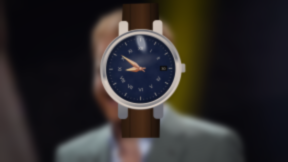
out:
8 h 51 min
